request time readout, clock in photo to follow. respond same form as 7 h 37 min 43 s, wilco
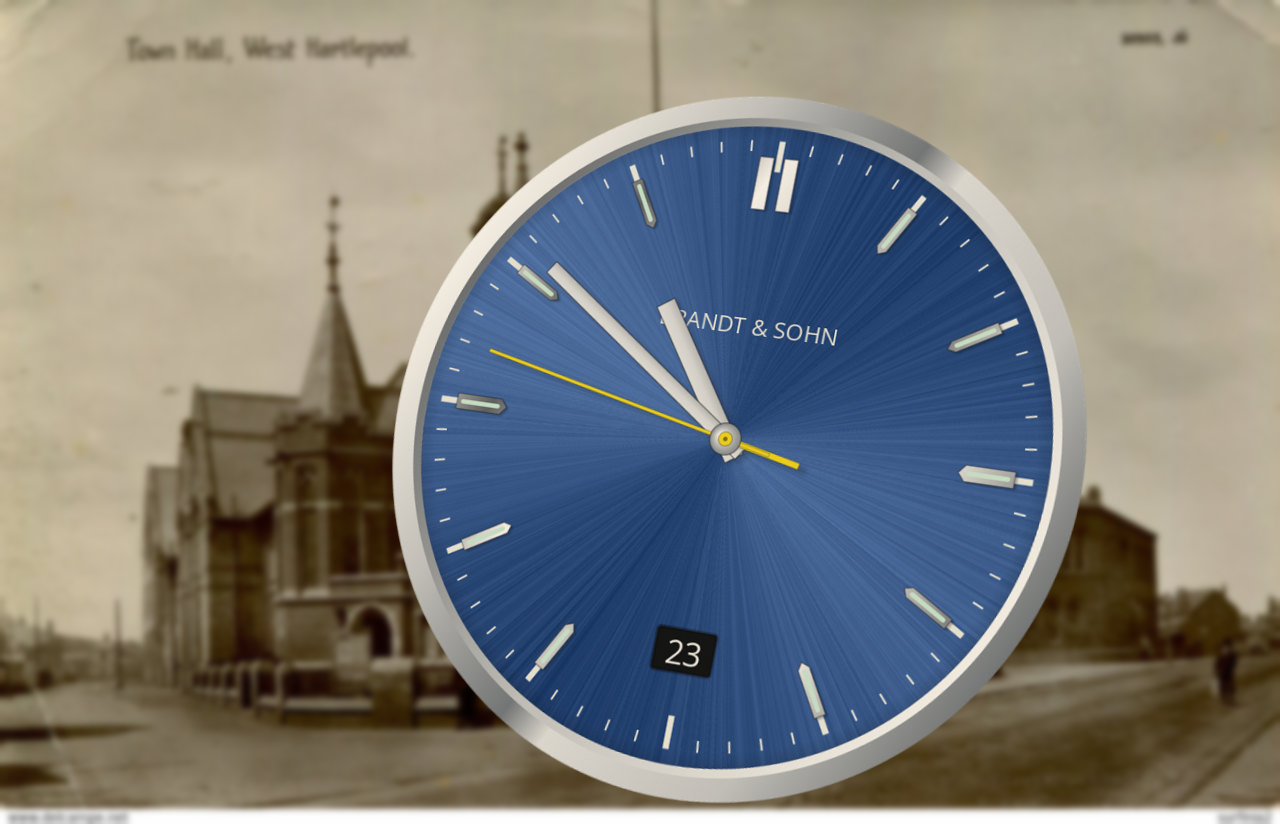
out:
10 h 50 min 47 s
